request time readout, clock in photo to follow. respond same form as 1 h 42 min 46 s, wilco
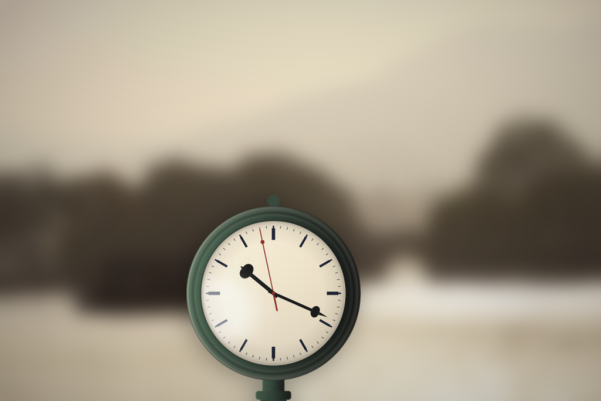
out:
10 h 18 min 58 s
